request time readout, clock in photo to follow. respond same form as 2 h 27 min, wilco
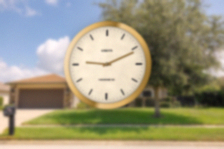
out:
9 h 11 min
